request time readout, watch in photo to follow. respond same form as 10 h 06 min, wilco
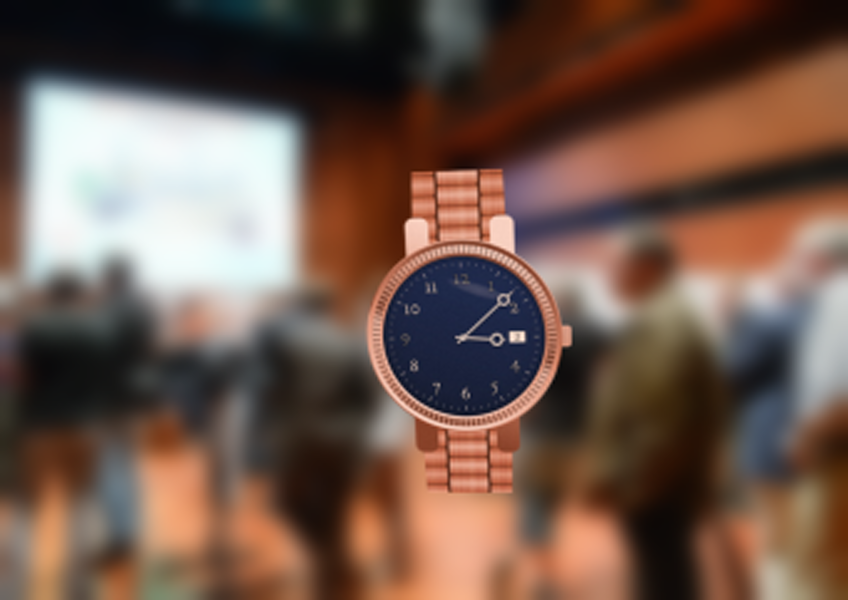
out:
3 h 08 min
